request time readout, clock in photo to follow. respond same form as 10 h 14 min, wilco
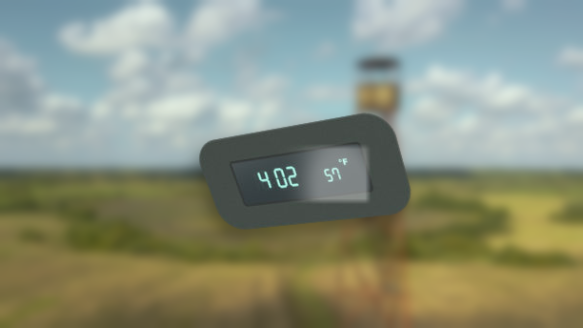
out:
4 h 02 min
